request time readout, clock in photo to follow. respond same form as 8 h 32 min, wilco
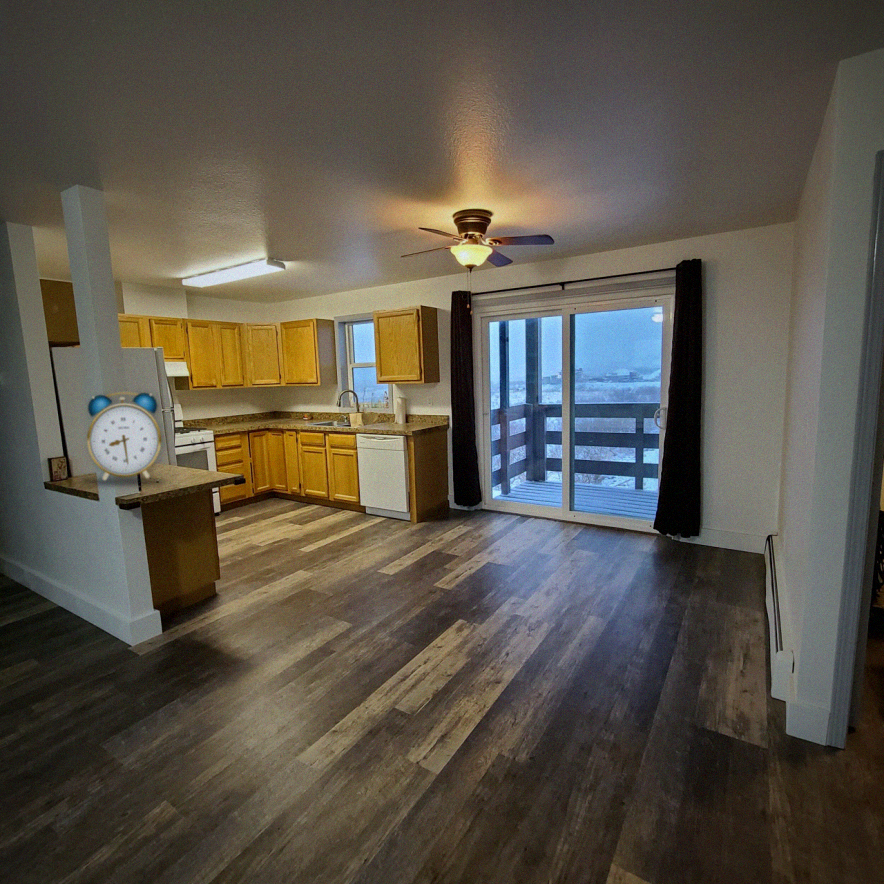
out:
8 h 29 min
